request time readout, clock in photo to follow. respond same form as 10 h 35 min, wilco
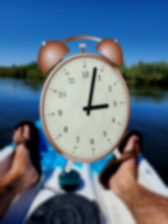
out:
3 h 03 min
